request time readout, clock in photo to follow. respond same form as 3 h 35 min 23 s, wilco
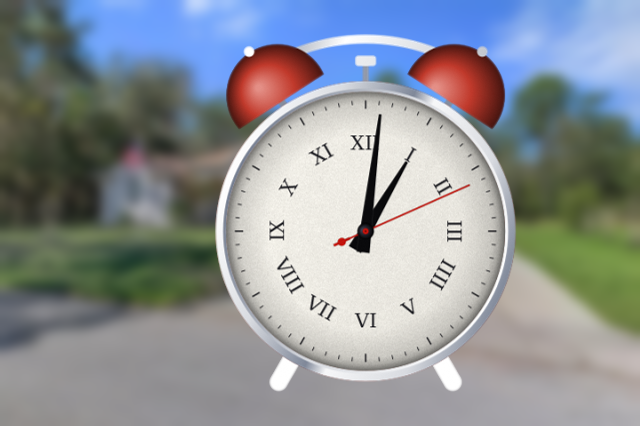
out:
1 h 01 min 11 s
